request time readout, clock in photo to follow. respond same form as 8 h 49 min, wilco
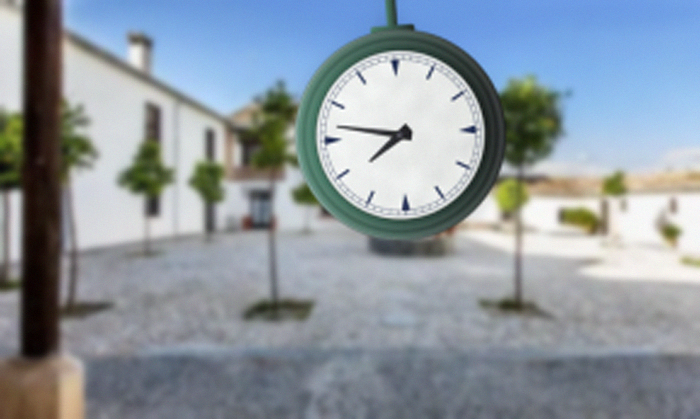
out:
7 h 47 min
